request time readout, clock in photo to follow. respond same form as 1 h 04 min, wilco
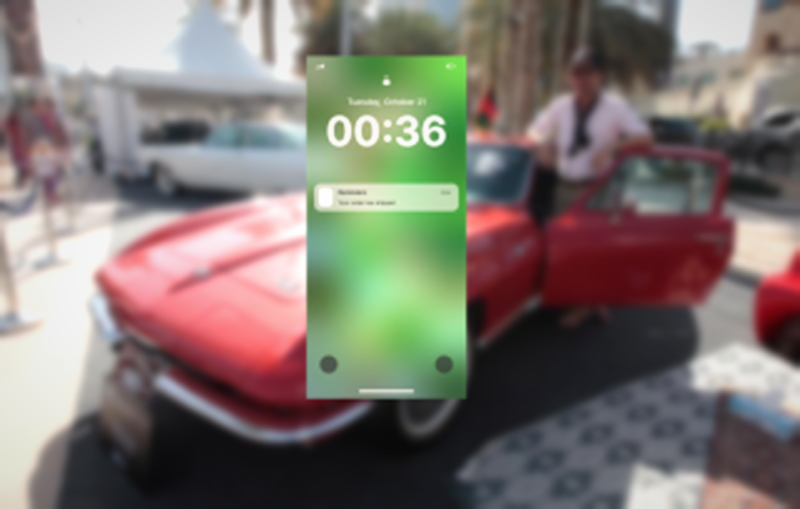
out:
0 h 36 min
